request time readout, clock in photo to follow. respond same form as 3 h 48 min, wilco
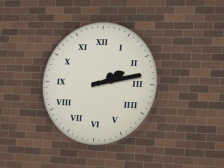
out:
2 h 13 min
